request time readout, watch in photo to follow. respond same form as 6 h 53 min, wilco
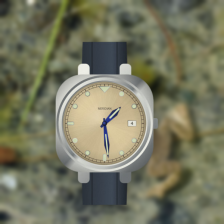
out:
1 h 29 min
